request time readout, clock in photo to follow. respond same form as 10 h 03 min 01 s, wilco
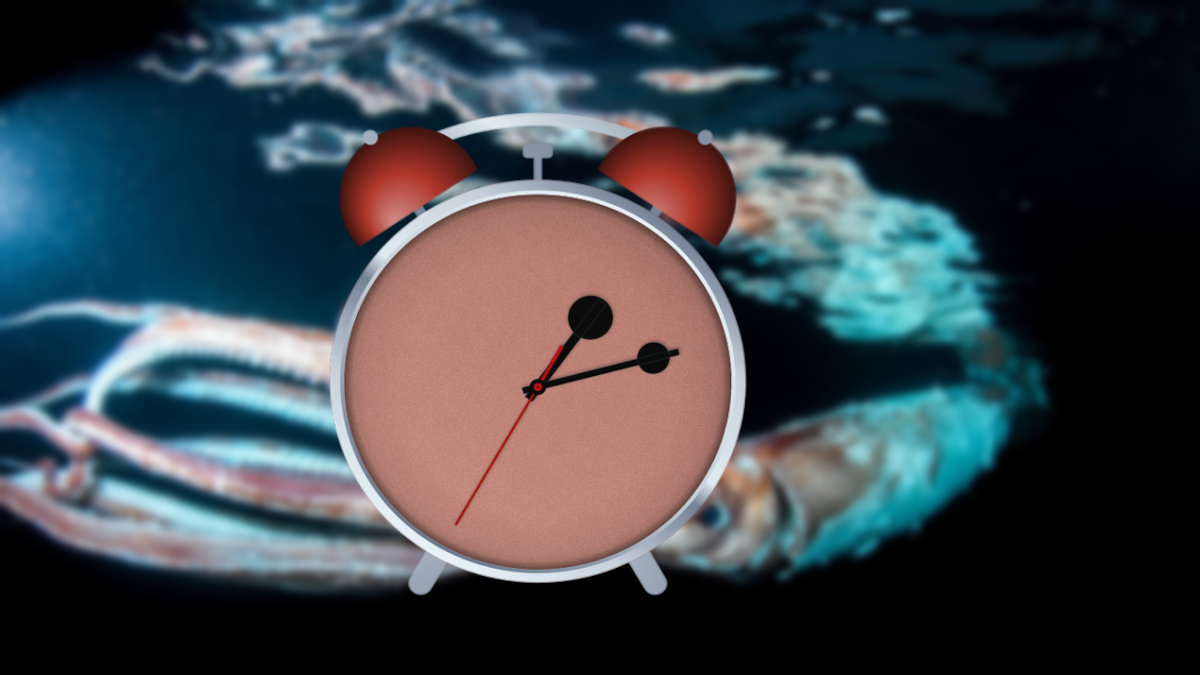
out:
1 h 12 min 35 s
